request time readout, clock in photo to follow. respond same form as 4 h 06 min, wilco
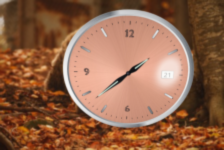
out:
1 h 38 min
